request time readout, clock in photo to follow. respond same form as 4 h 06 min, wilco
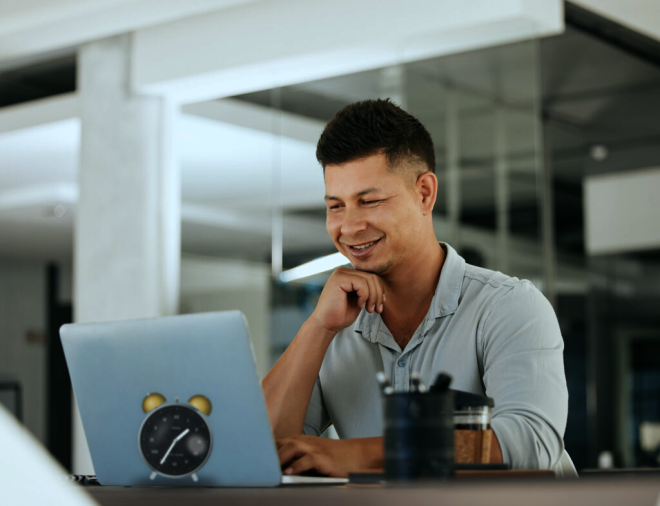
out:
1 h 35 min
